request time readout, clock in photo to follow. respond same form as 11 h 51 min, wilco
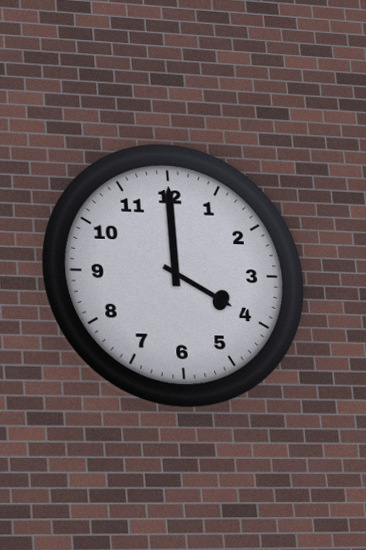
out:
4 h 00 min
